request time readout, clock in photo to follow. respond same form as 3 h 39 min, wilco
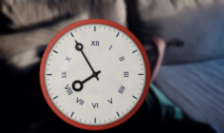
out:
7 h 55 min
